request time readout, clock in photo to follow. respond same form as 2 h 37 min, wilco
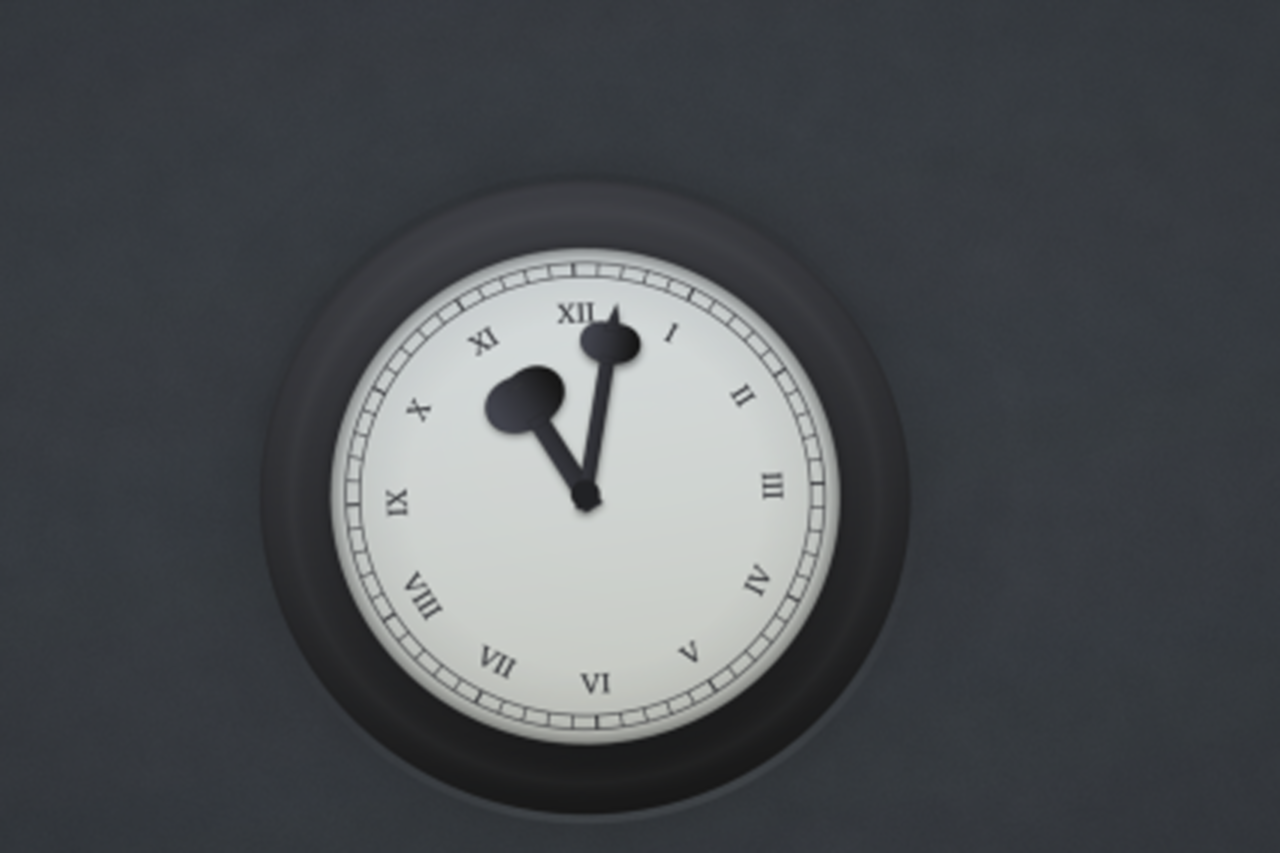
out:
11 h 02 min
